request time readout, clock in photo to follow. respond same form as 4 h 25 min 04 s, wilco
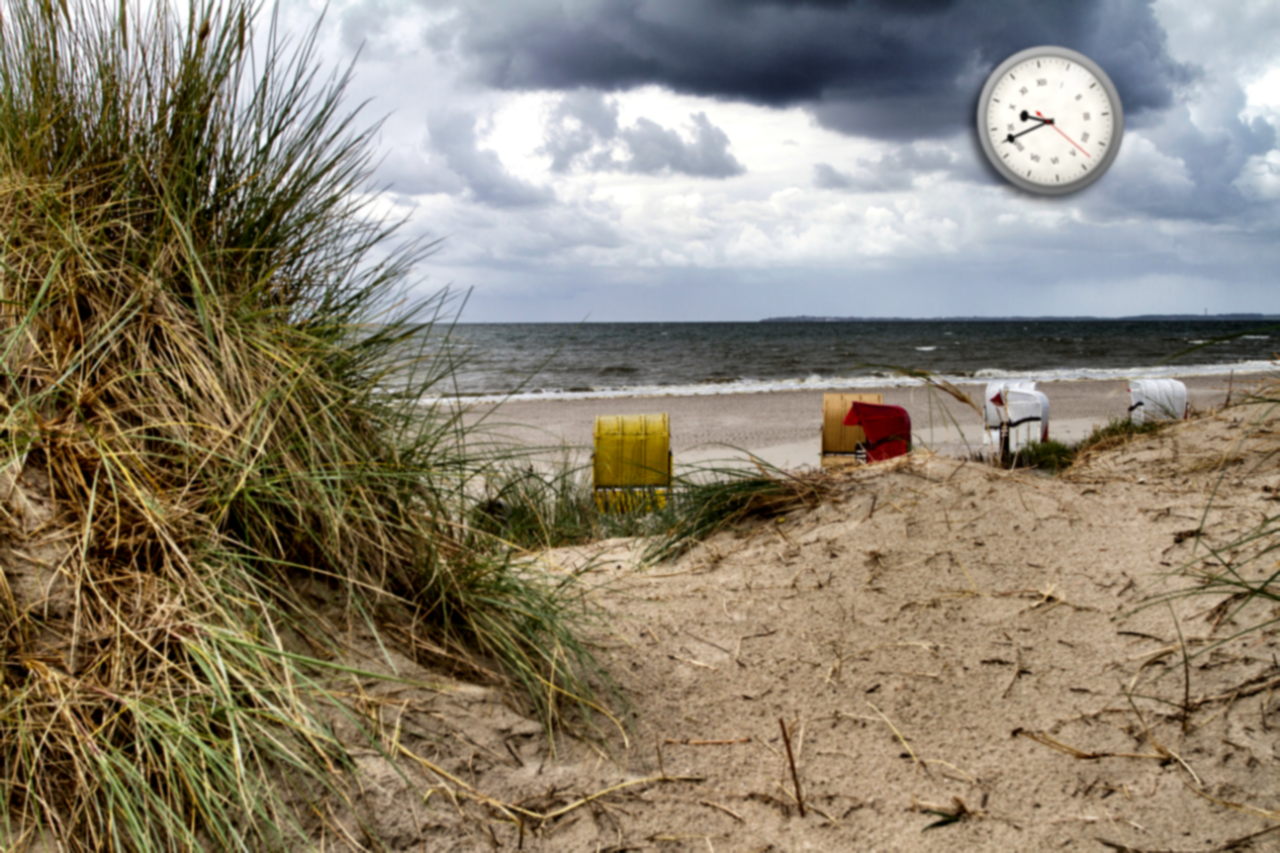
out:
9 h 42 min 23 s
